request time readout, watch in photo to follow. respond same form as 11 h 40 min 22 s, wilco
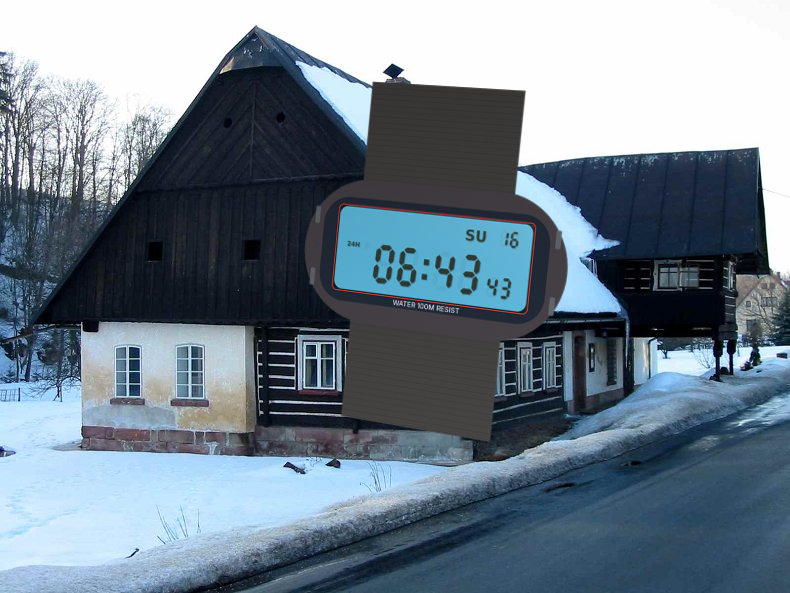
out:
6 h 43 min 43 s
